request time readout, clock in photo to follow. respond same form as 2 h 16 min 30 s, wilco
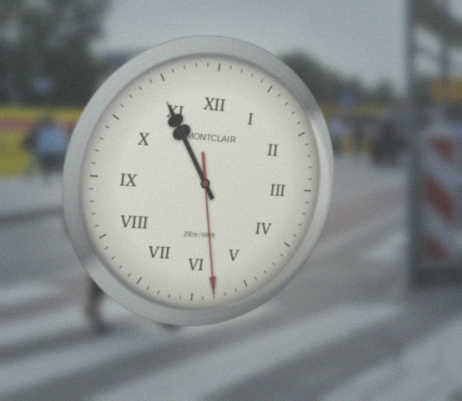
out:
10 h 54 min 28 s
